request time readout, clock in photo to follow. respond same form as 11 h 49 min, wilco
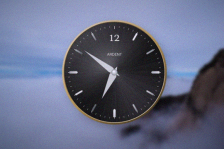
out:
6 h 51 min
